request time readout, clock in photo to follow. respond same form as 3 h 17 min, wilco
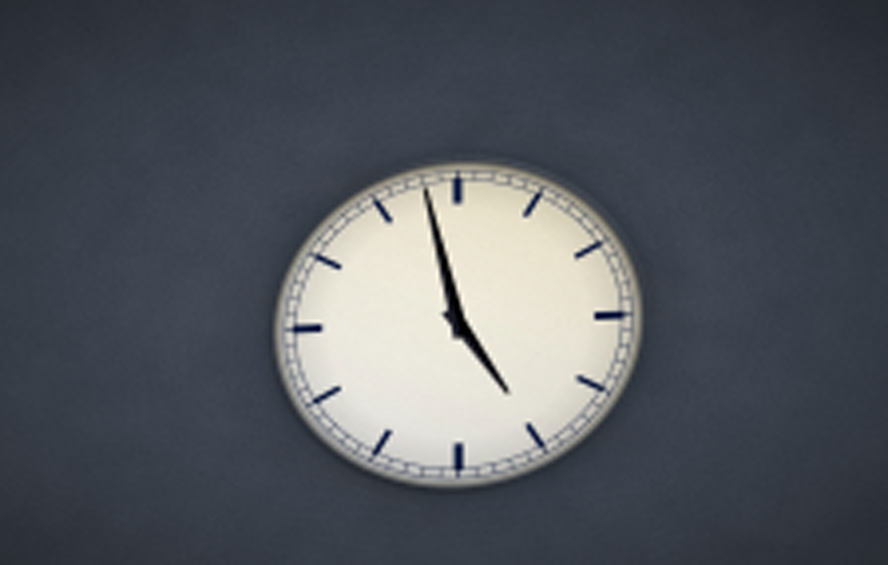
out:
4 h 58 min
